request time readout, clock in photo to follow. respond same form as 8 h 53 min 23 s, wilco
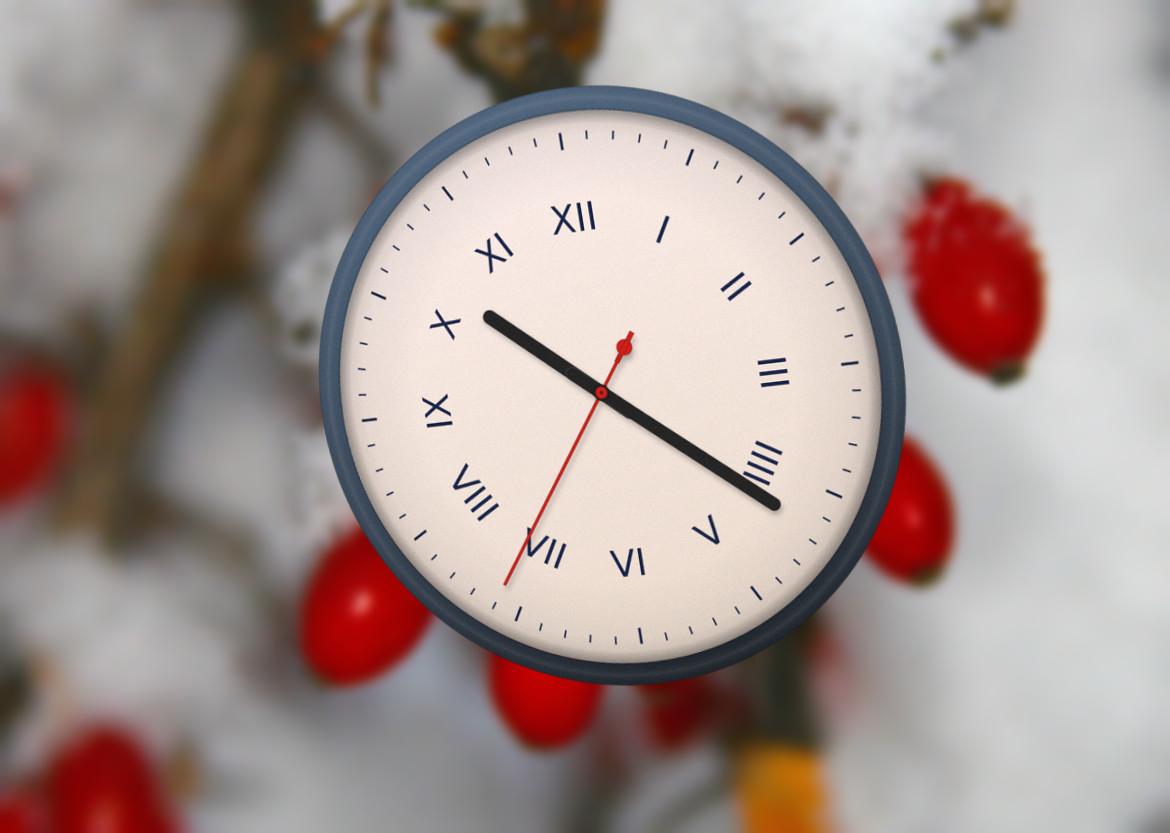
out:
10 h 21 min 36 s
